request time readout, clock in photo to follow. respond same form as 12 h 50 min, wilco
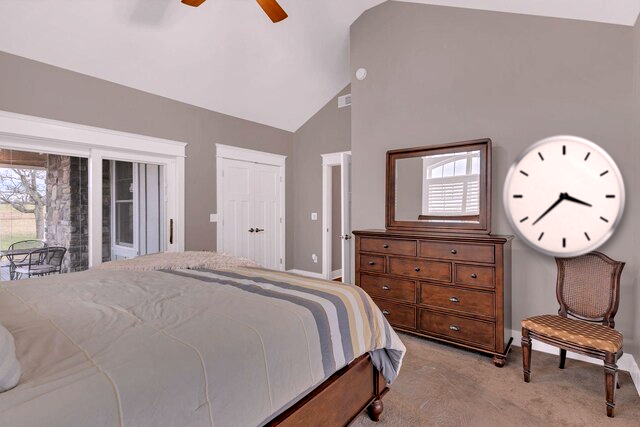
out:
3 h 38 min
